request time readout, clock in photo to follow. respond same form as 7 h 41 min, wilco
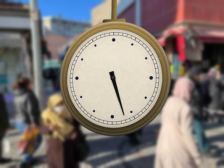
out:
5 h 27 min
